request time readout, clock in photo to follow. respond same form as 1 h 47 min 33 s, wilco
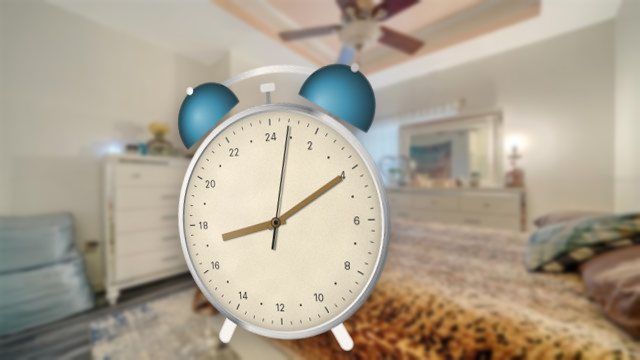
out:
17 h 10 min 02 s
